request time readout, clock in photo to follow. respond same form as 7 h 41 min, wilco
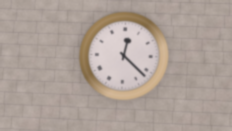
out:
12 h 22 min
